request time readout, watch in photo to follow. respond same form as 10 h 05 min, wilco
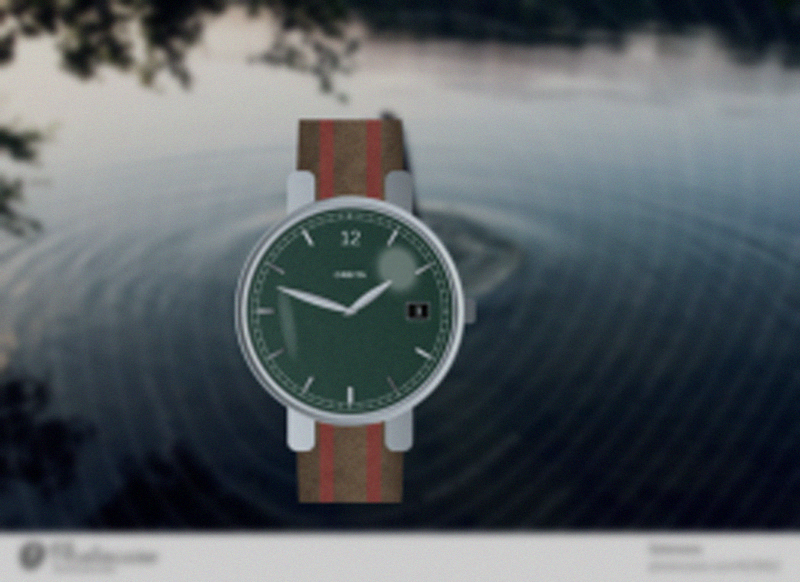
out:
1 h 48 min
